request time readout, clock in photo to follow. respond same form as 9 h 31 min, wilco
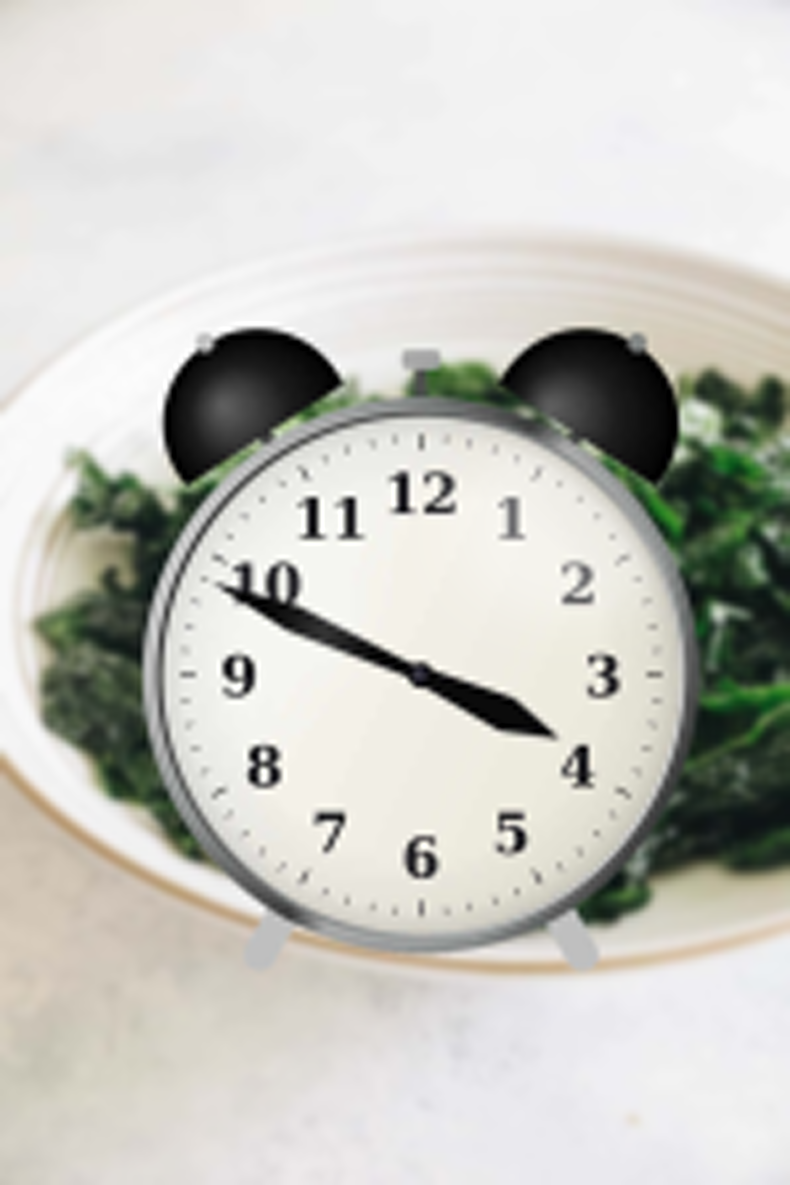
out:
3 h 49 min
